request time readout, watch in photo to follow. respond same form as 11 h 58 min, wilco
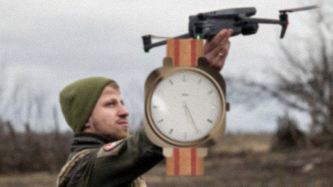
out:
5 h 26 min
